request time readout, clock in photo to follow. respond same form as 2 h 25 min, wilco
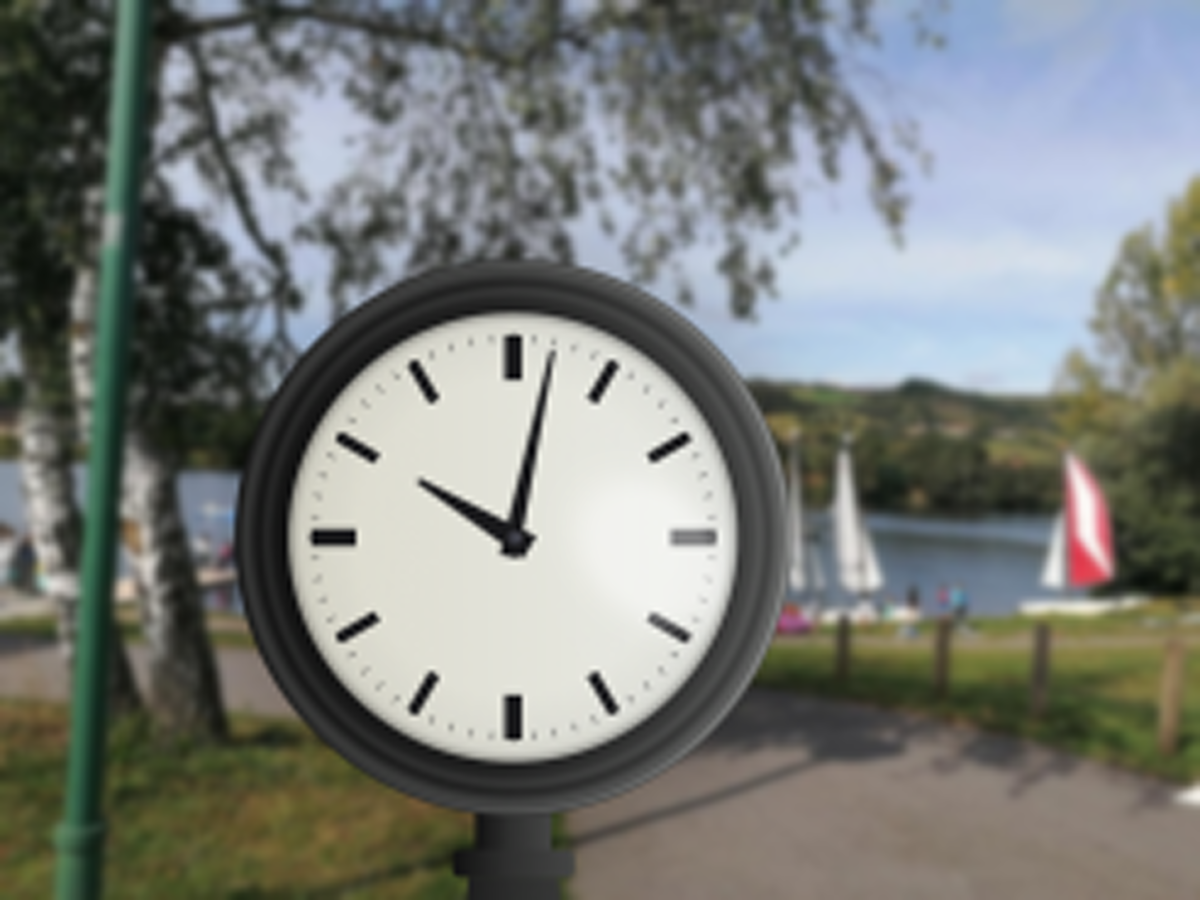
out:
10 h 02 min
